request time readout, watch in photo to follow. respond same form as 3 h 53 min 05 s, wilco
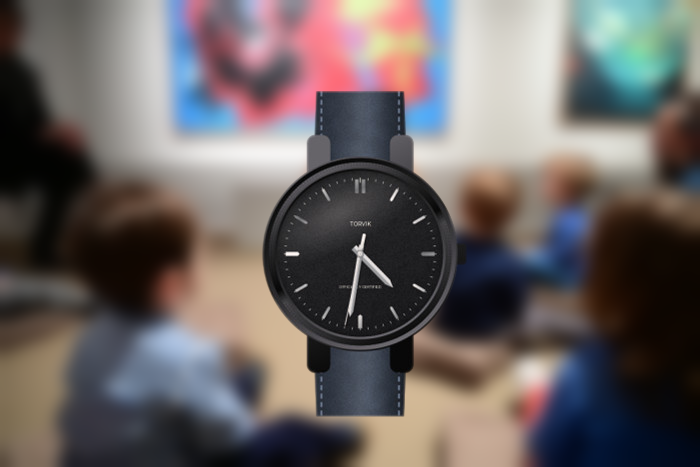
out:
4 h 31 min 32 s
